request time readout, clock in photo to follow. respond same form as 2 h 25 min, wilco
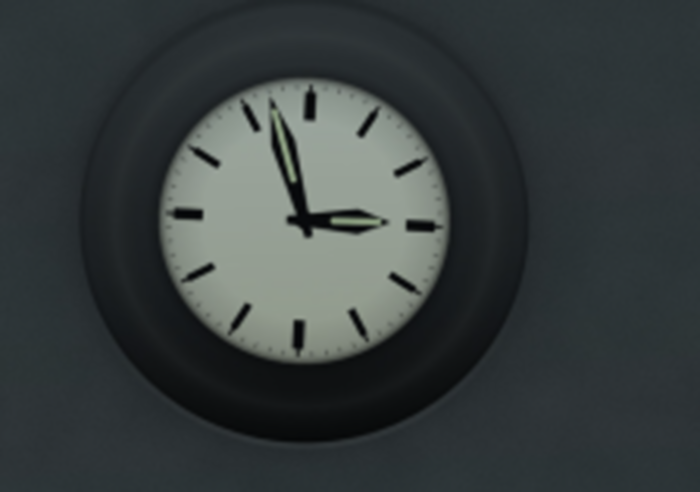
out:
2 h 57 min
